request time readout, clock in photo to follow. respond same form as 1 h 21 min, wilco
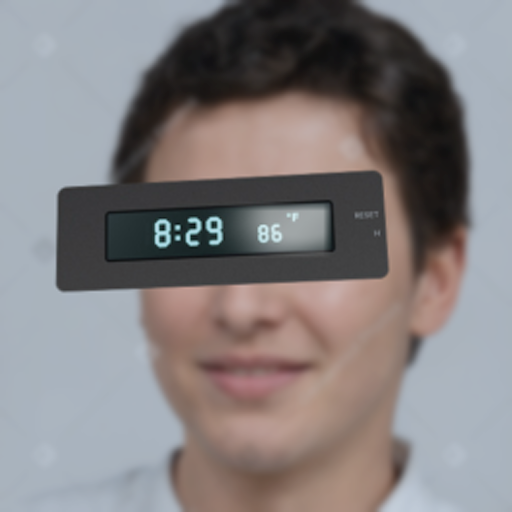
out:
8 h 29 min
